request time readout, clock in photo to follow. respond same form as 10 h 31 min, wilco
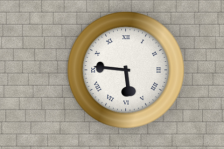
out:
5 h 46 min
